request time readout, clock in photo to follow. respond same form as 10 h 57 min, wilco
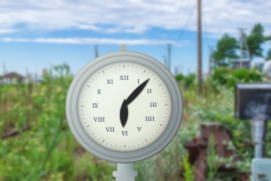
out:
6 h 07 min
